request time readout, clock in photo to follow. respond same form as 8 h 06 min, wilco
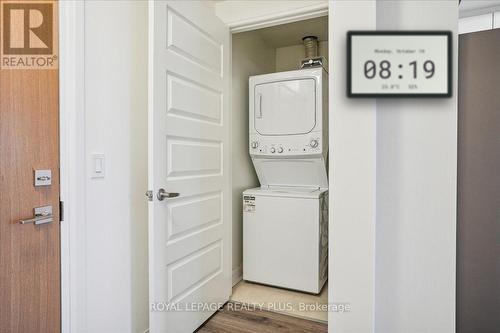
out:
8 h 19 min
